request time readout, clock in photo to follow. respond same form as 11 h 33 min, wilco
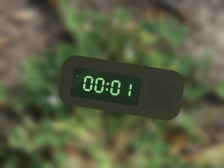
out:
0 h 01 min
